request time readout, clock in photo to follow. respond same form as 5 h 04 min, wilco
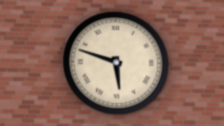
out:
5 h 48 min
